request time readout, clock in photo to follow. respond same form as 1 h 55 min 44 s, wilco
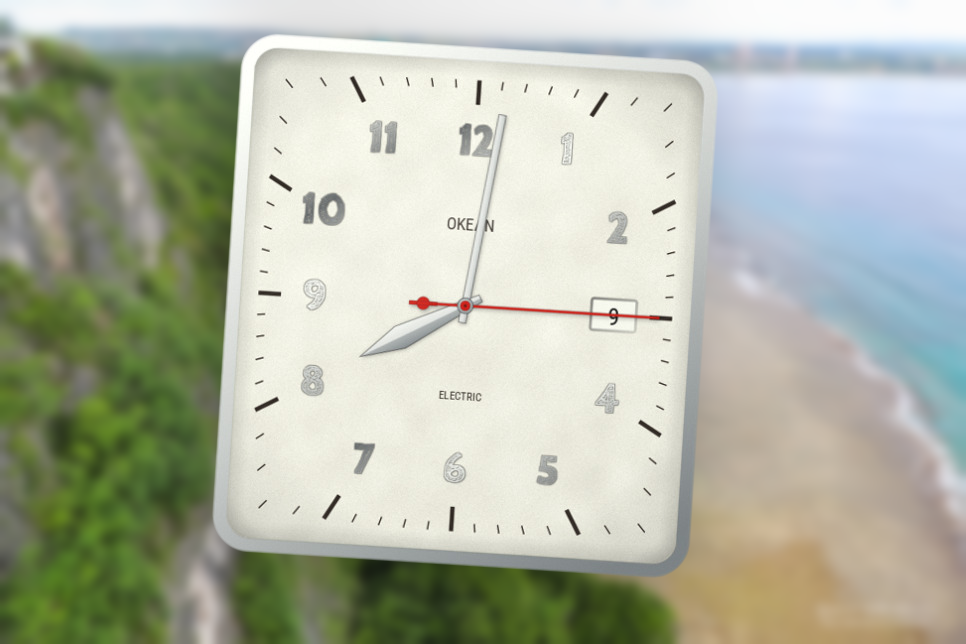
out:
8 h 01 min 15 s
